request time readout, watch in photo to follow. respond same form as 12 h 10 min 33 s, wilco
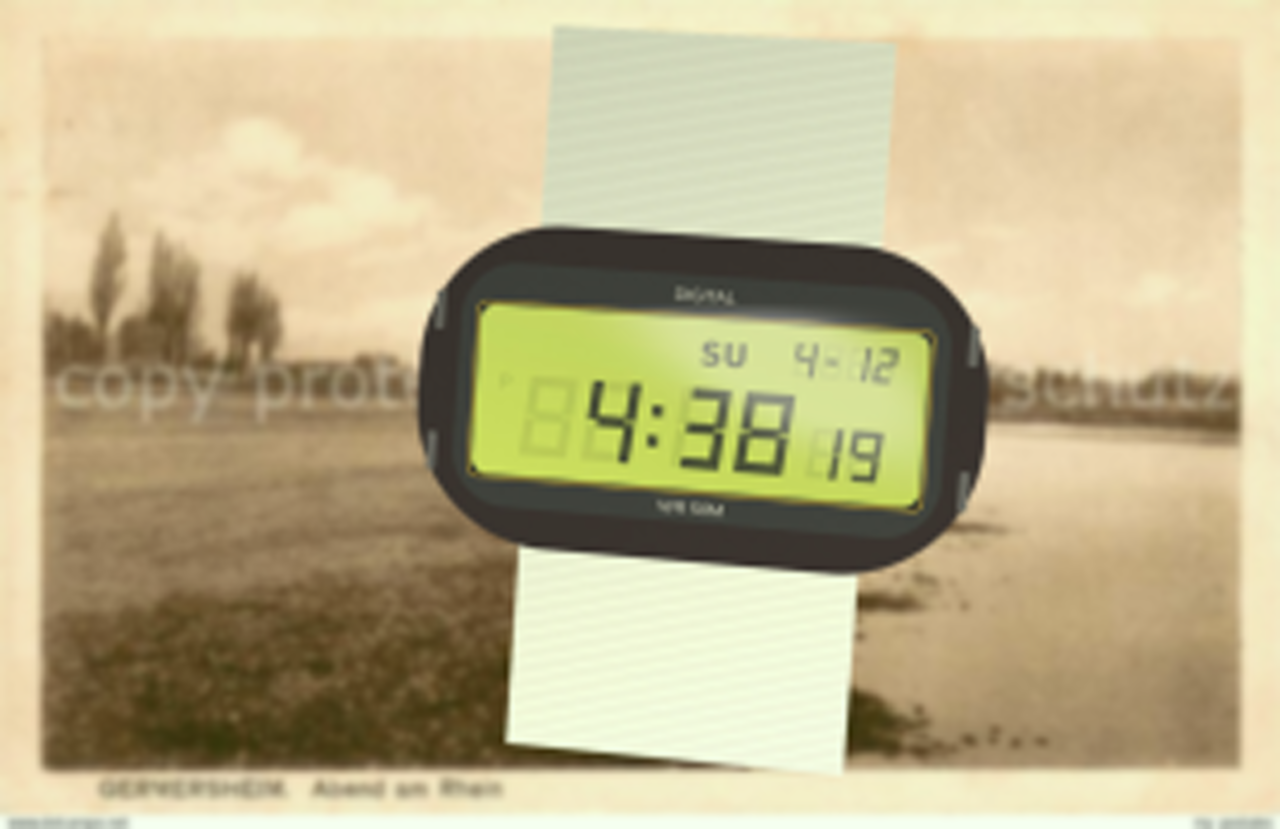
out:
4 h 38 min 19 s
